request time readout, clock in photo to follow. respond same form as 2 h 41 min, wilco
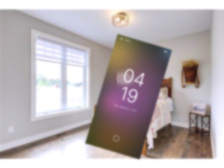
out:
4 h 19 min
